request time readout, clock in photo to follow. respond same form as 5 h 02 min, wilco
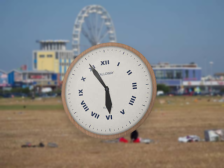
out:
5 h 55 min
